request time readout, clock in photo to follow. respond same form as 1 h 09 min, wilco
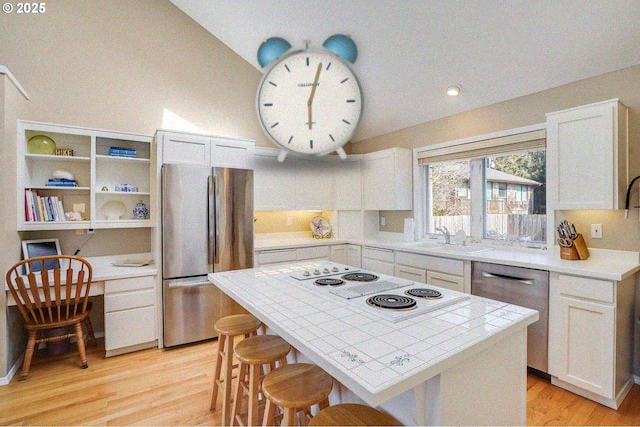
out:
6 h 03 min
